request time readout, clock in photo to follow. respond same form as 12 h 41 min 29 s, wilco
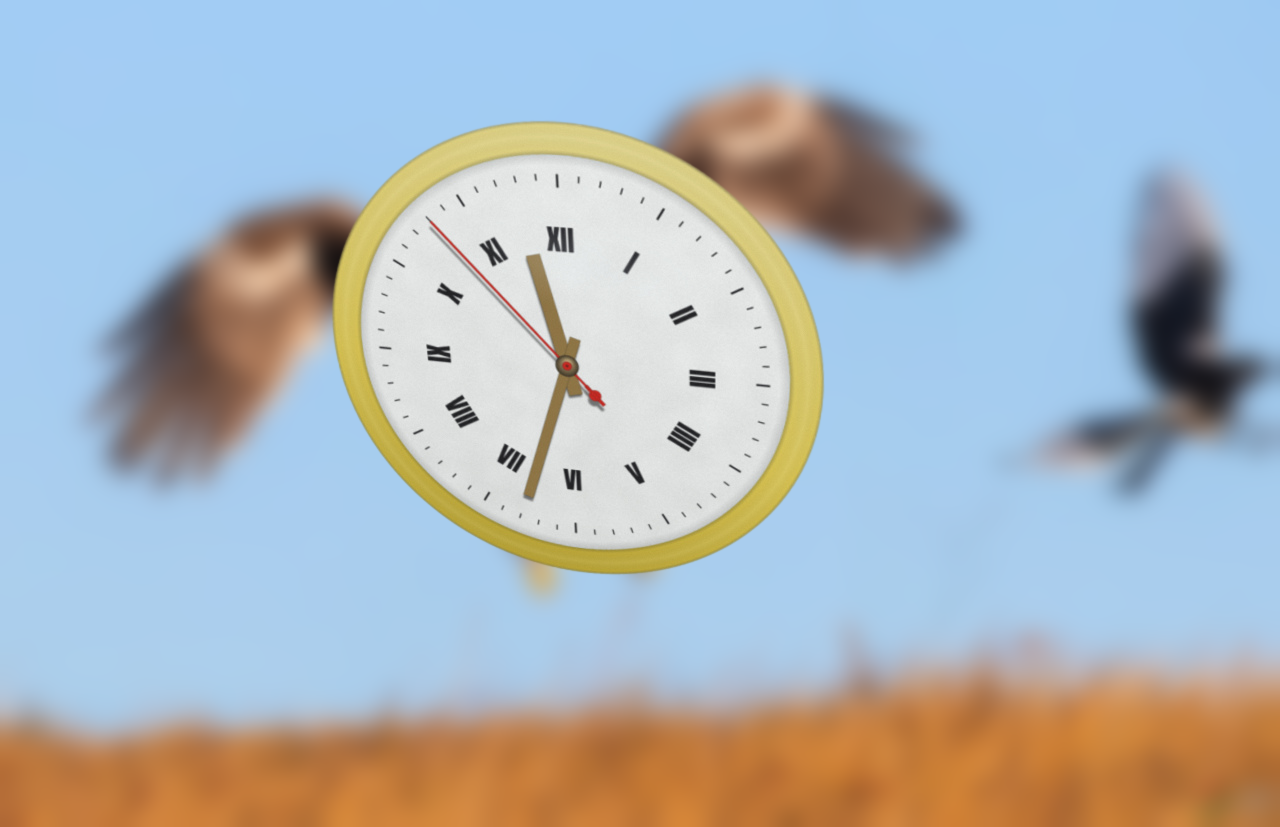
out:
11 h 32 min 53 s
